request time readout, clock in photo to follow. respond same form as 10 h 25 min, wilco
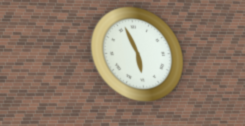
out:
5 h 57 min
